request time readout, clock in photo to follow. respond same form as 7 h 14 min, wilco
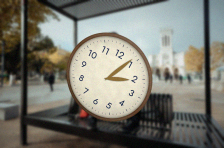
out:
2 h 04 min
